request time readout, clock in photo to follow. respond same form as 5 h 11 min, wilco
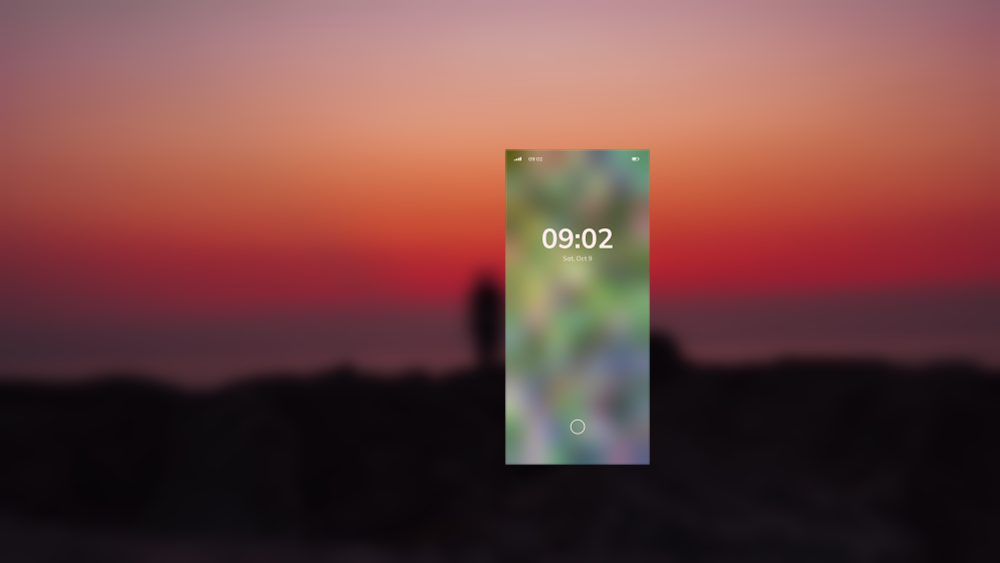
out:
9 h 02 min
